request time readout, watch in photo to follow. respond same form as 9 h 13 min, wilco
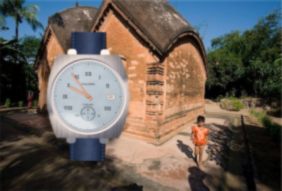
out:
9 h 54 min
